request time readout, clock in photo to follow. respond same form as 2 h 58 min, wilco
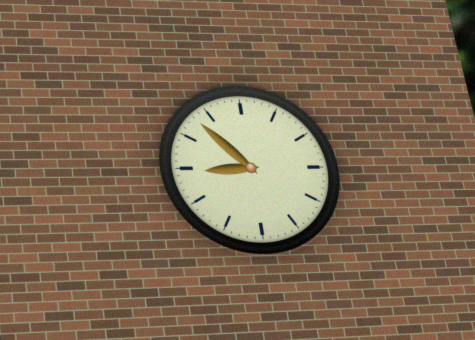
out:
8 h 53 min
